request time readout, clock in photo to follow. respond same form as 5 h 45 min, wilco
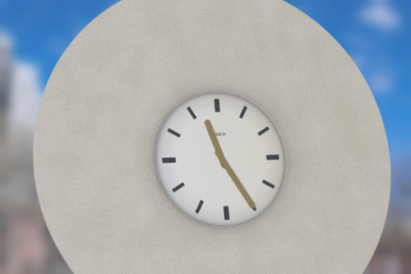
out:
11 h 25 min
